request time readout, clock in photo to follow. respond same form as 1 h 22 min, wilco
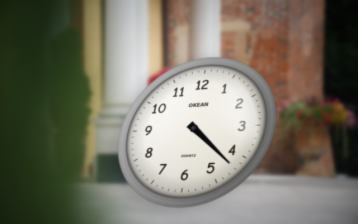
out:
4 h 22 min
